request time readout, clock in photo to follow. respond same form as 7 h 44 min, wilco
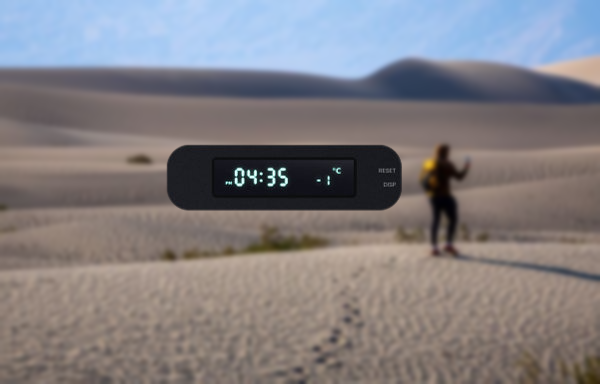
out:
4 h 35 min
